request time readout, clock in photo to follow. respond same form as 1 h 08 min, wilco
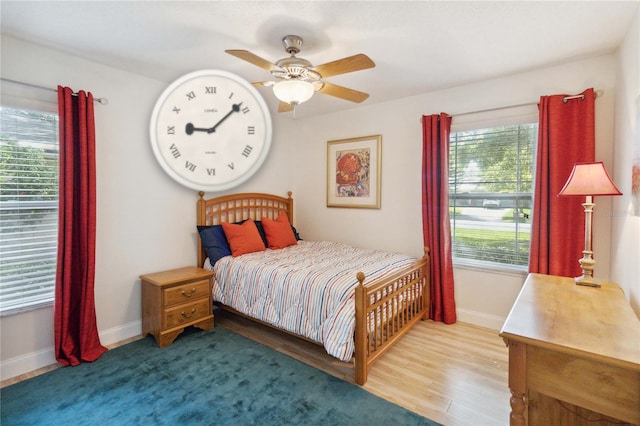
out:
9 h 08 min
